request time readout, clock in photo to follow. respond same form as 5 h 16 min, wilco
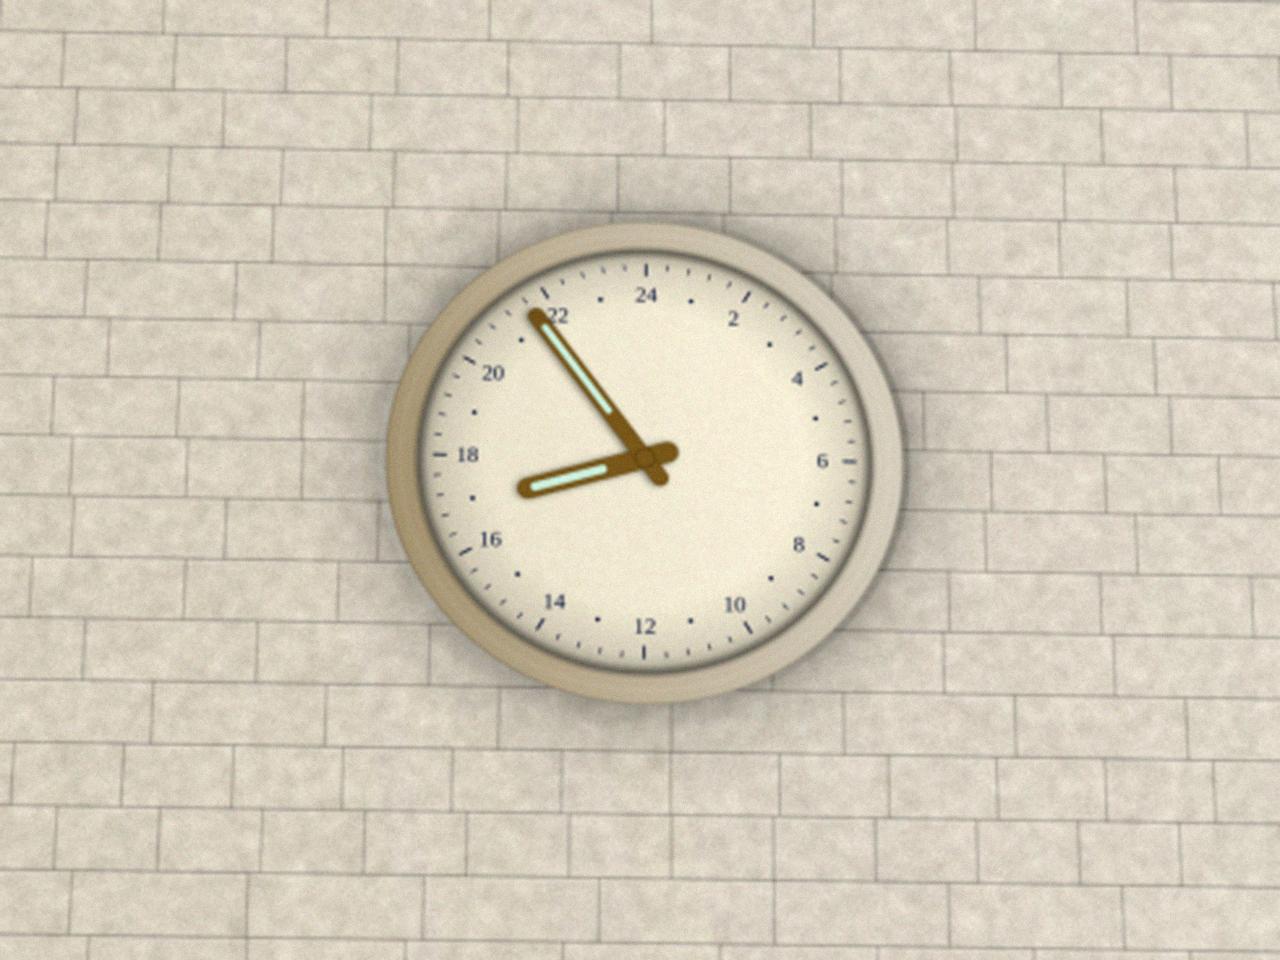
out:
16 h 54 min
